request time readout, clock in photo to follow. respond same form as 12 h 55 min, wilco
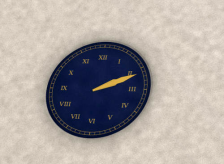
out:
2 h 11 min
